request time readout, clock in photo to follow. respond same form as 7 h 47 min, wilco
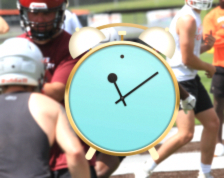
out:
11 h 09 min
